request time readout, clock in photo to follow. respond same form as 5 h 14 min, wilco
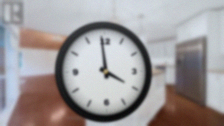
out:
3 h 59 min
